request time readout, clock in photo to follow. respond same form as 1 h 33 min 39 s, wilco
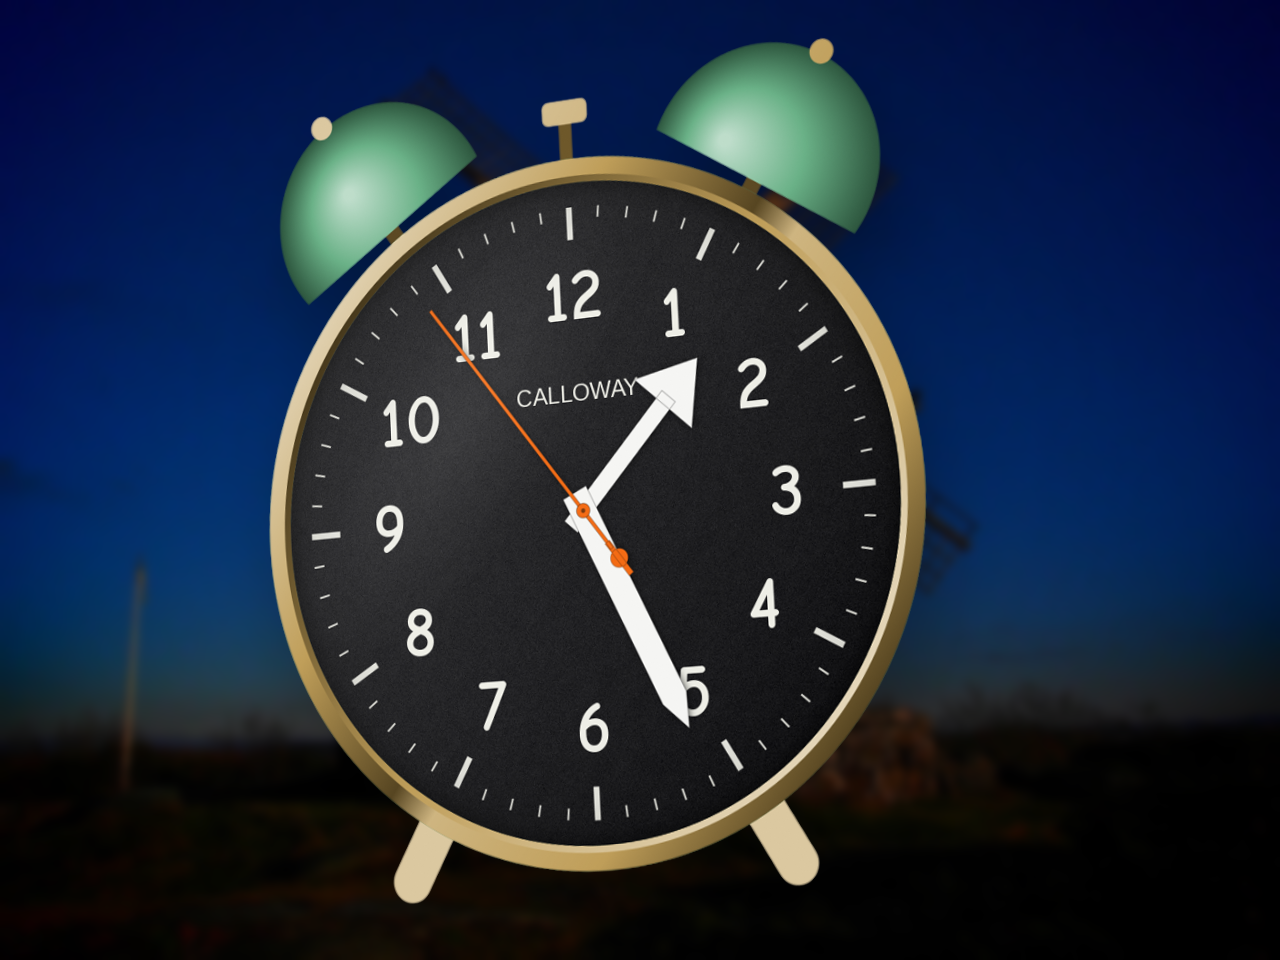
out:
1 h 25 min 54 s
